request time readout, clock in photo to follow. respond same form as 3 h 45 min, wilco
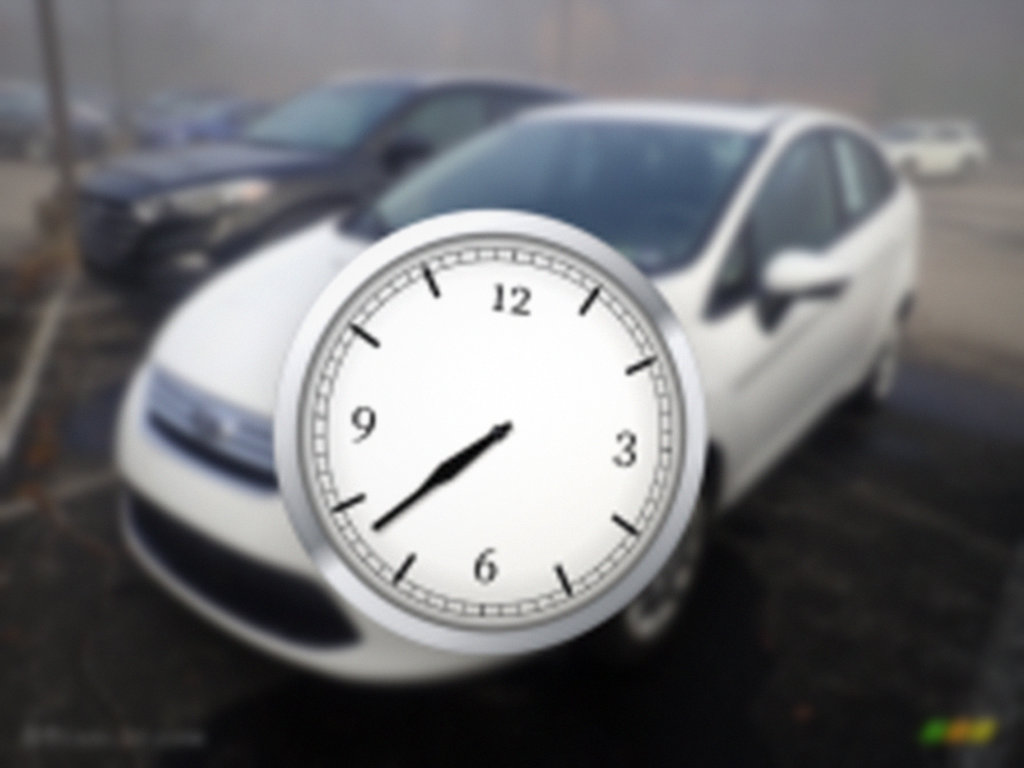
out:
7 h 38 min
